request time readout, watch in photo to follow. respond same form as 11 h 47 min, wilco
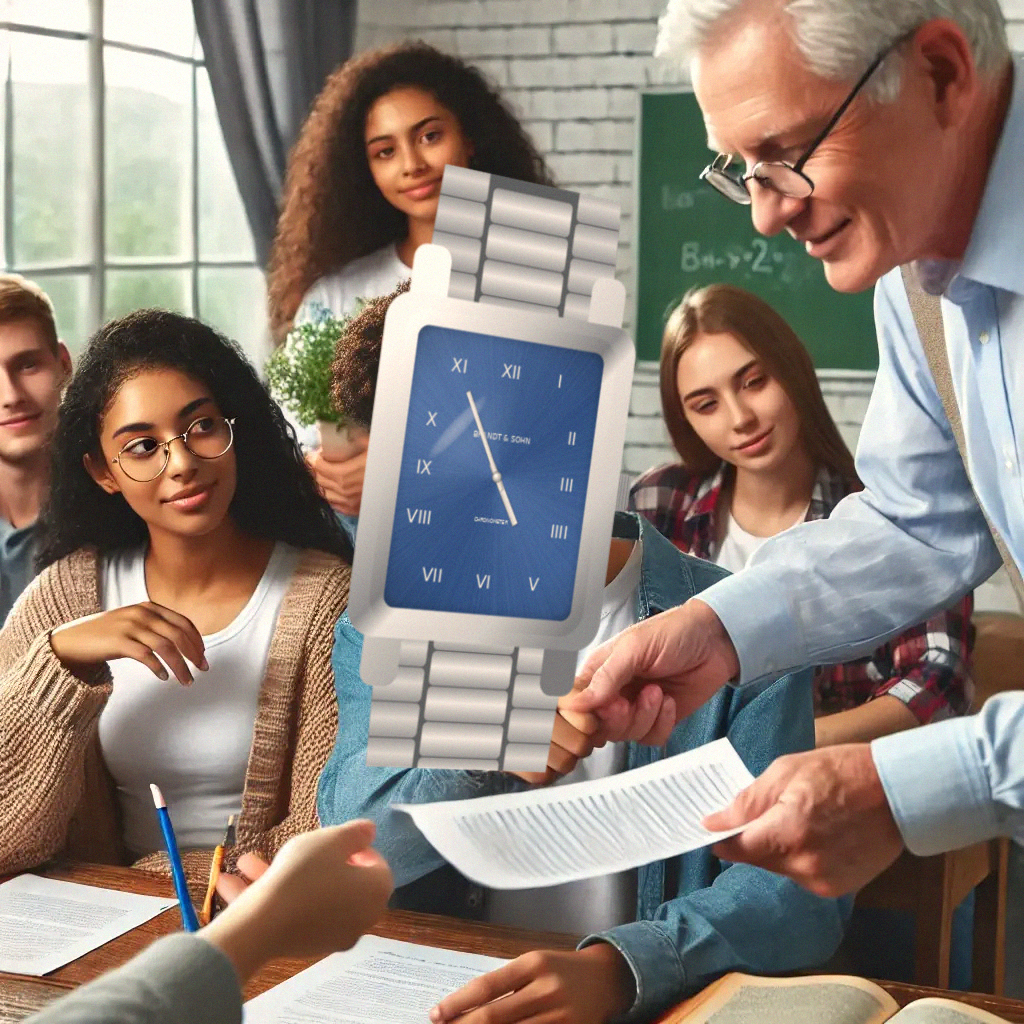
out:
4 h 55 min
